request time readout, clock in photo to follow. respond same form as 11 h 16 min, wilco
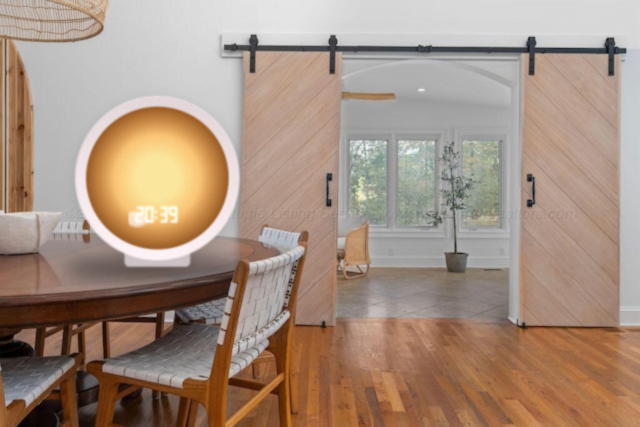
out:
20 h 39 min
